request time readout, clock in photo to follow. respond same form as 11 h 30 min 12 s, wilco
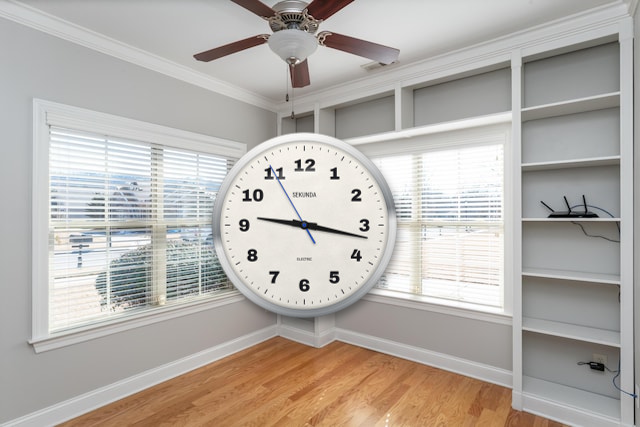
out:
9 h 16 min 55 s
